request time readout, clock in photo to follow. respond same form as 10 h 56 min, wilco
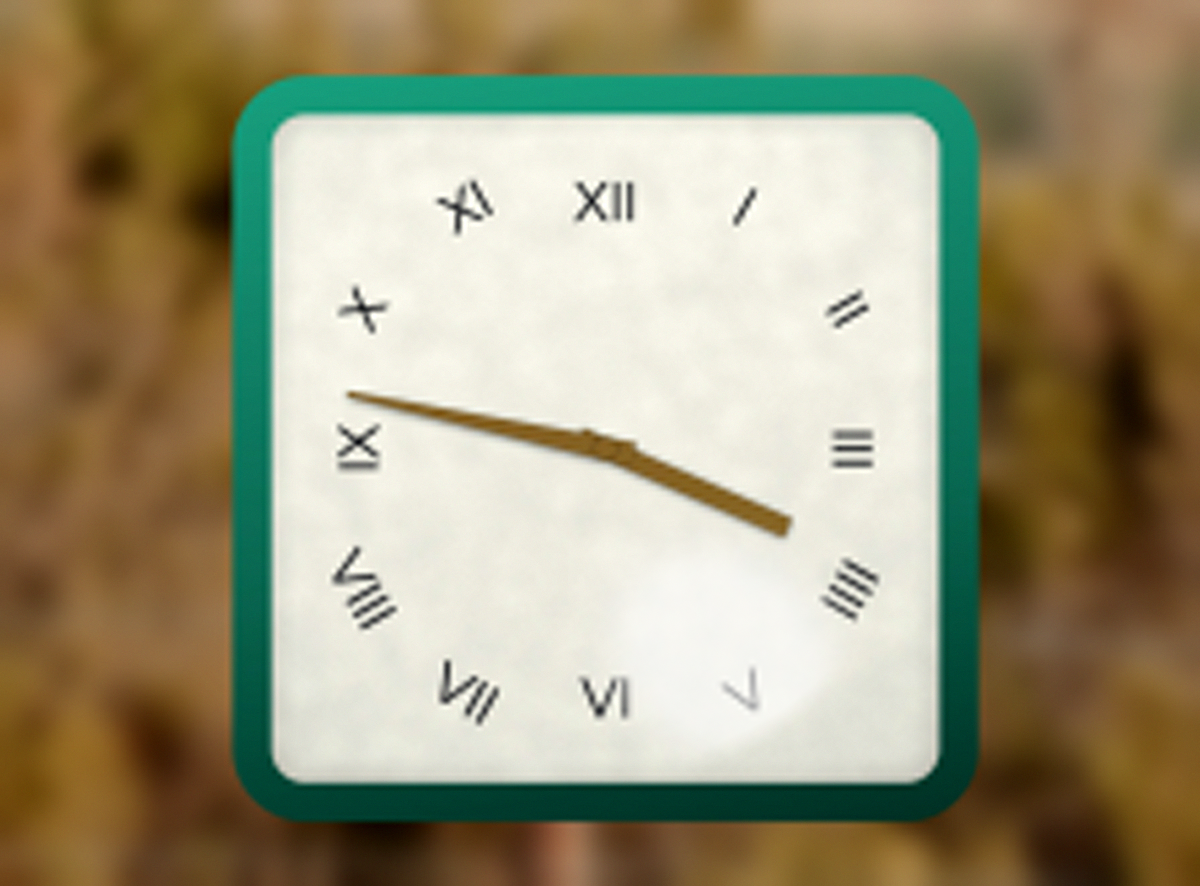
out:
3 h 47 min
